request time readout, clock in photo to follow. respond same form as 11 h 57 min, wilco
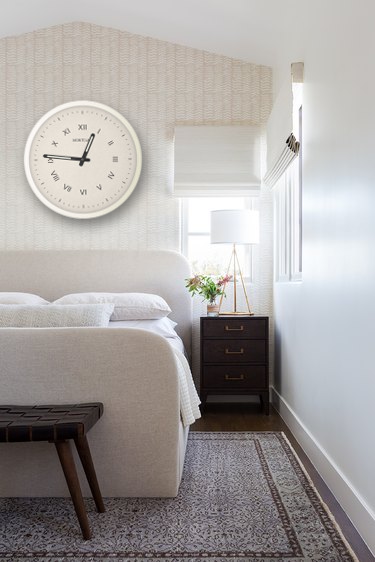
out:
12 h 46 min
